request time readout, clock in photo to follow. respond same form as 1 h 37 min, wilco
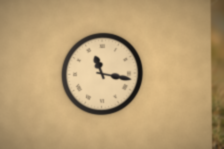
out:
11 h 17 min
